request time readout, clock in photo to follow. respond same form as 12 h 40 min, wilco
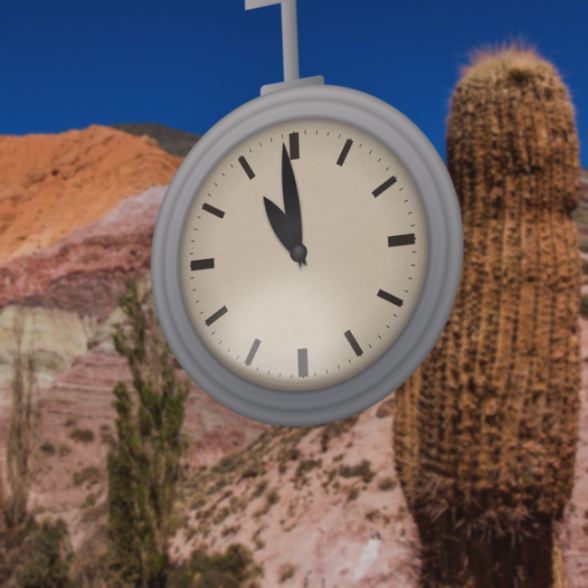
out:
10 h 59 min
